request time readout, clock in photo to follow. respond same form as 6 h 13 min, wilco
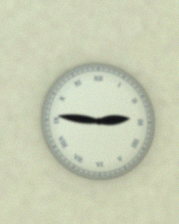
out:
2 h 46 min
